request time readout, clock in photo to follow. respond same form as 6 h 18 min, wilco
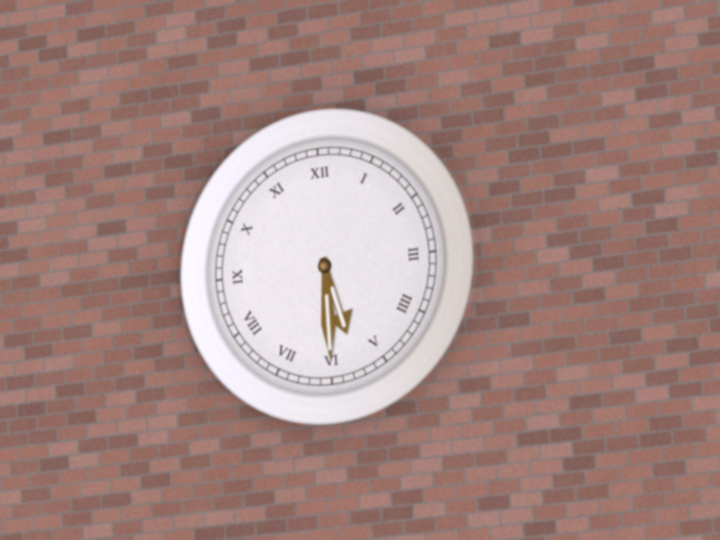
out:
5 h 30 min
